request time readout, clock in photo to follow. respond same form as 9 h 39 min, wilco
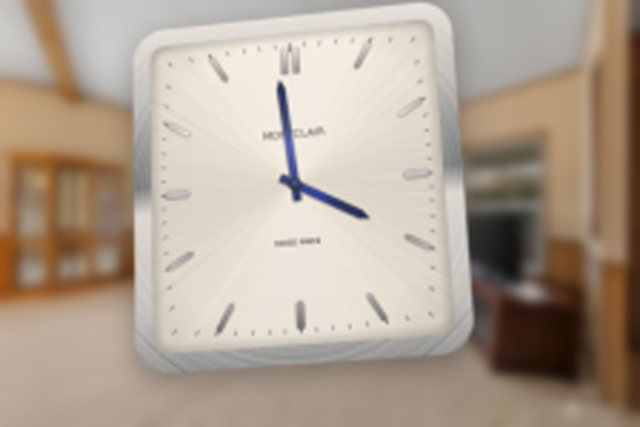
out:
3 h 59 min
